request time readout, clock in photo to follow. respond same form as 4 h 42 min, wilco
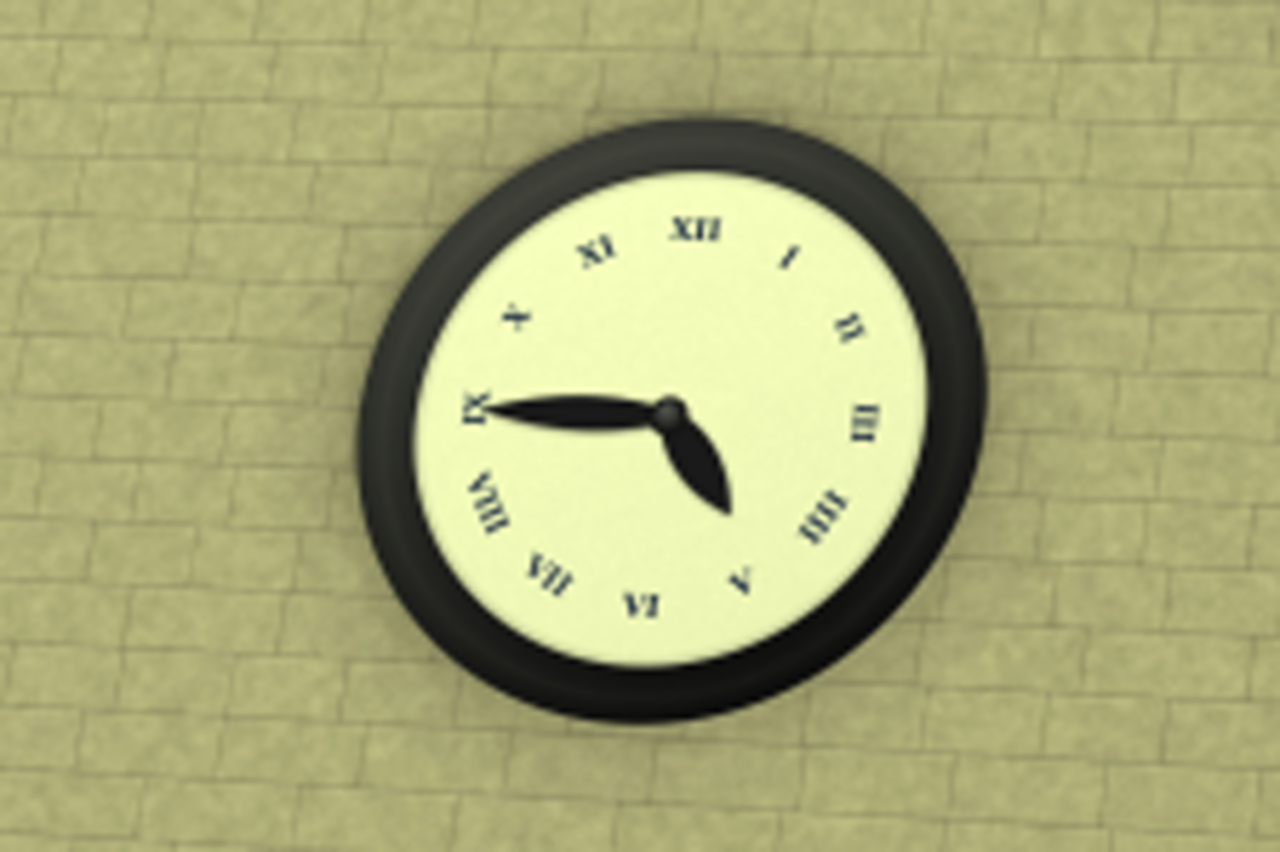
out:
4 h 45 min
